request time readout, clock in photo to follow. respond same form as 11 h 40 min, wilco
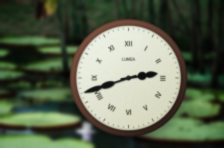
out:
2 h 42 min
